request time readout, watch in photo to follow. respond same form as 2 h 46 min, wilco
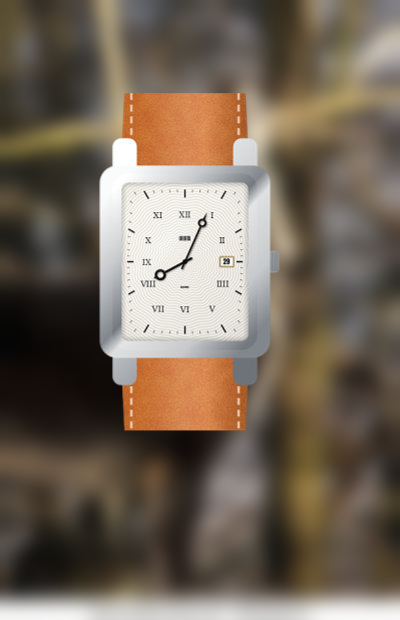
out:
8 h 04 min
